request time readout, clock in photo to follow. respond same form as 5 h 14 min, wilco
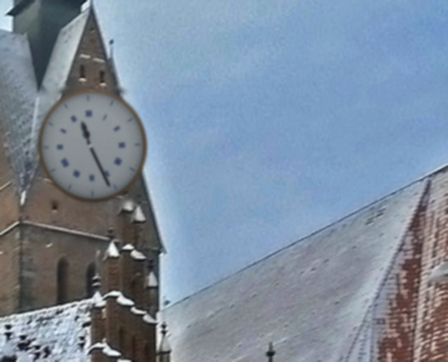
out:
11 h 26 min
